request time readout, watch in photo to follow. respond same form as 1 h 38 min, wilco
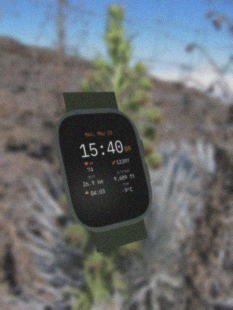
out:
15 h 40 min
